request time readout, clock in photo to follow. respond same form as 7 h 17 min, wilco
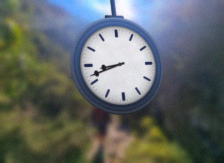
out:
8 h 42 min
